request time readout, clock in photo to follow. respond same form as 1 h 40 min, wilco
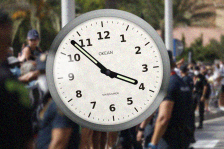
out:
3 h 53 min
